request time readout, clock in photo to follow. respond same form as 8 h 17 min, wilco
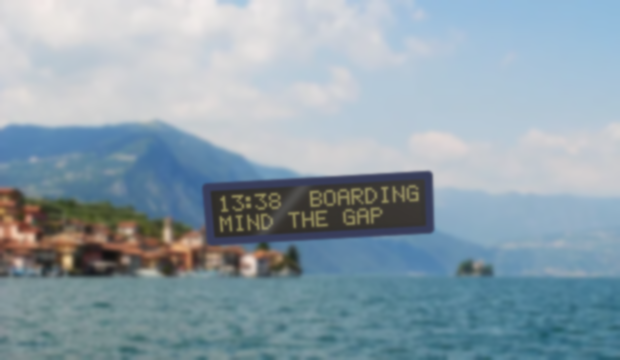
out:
13 h 38 min
